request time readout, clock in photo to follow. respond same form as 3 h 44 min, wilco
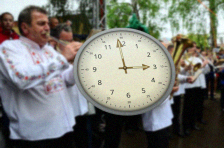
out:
2 h 59 min
